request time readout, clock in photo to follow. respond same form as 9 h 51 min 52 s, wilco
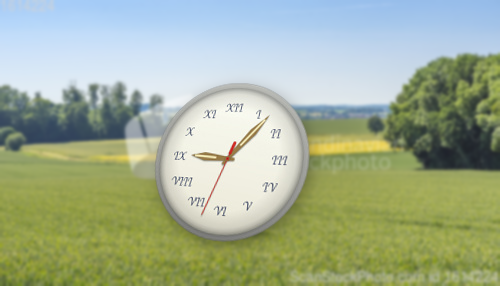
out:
9 h 06 min 33 s
